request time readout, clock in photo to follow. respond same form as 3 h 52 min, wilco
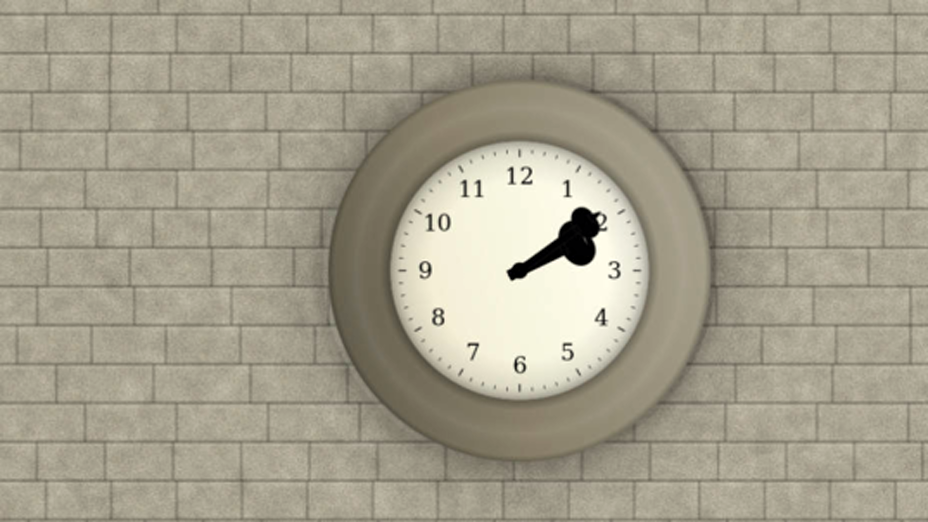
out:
2 h 09 min
